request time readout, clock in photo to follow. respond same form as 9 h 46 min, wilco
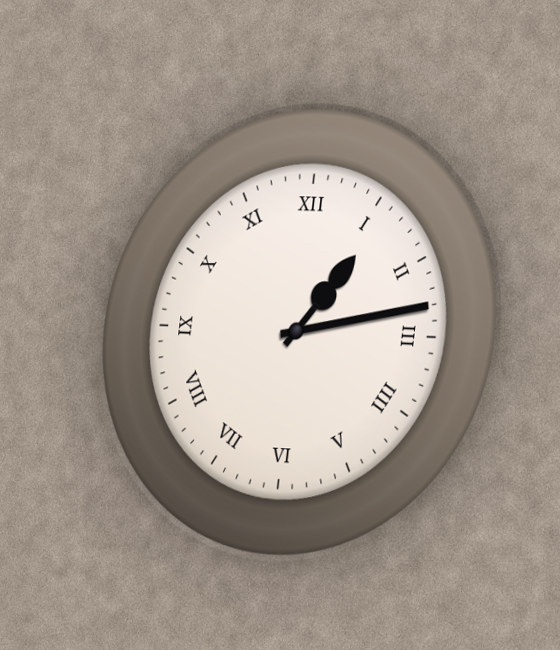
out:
1 h 13 min
